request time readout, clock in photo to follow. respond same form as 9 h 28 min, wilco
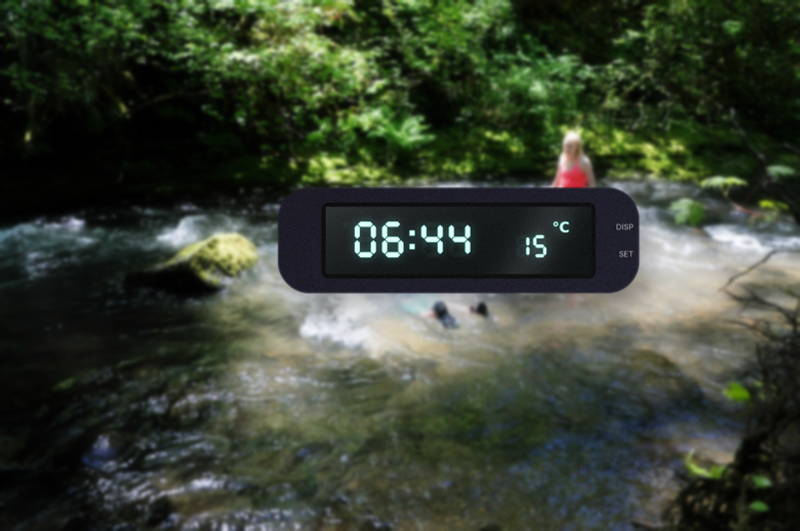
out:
6 h 44 min
